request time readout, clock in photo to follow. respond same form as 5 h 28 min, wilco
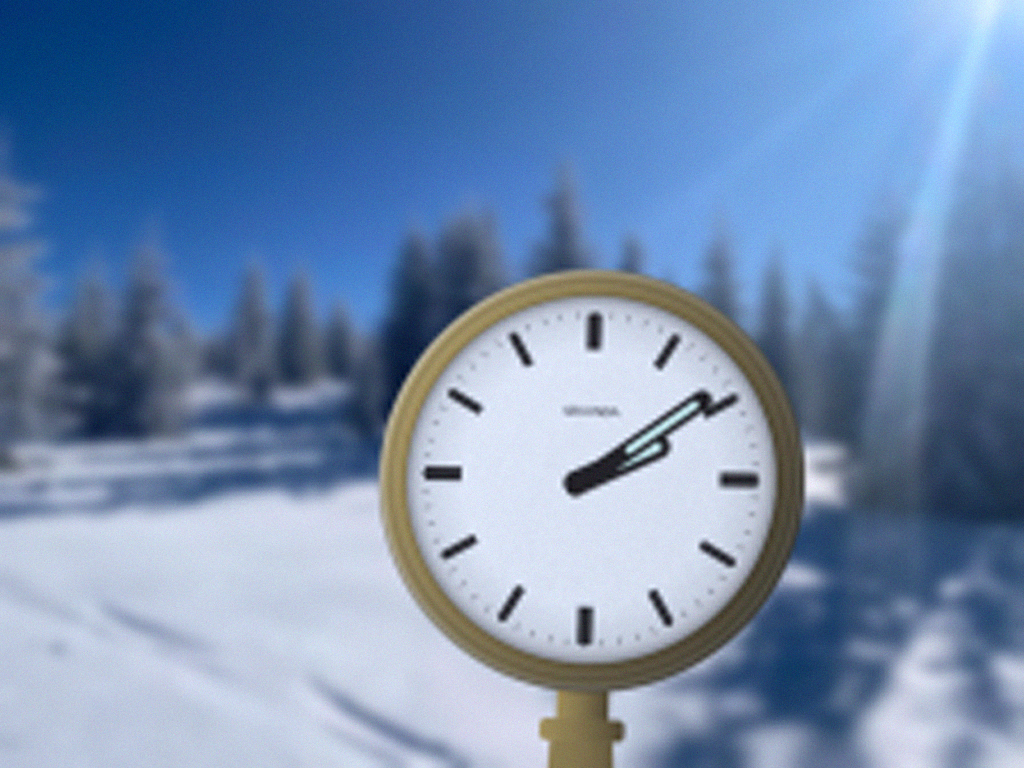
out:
2 h 09 min
